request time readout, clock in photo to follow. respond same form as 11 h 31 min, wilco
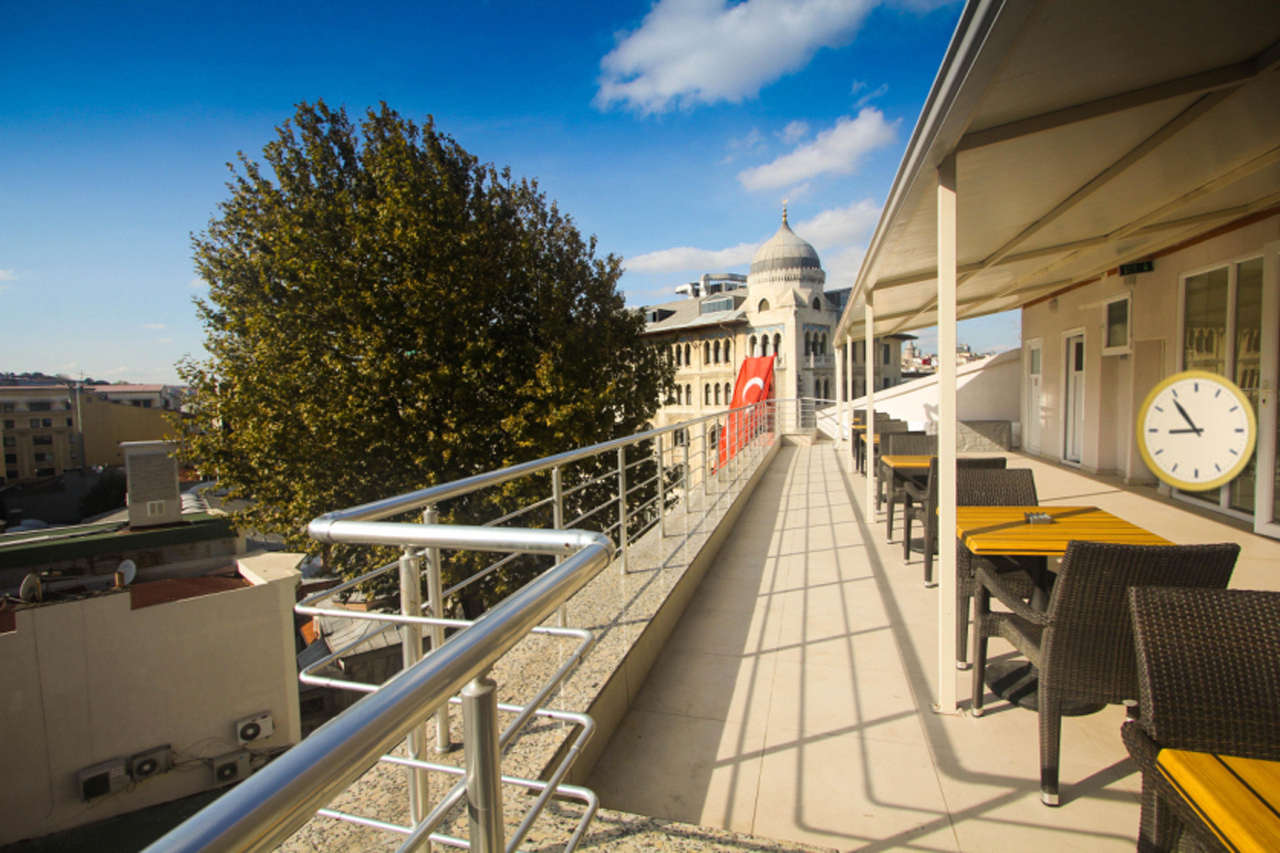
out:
8 h 54 min
